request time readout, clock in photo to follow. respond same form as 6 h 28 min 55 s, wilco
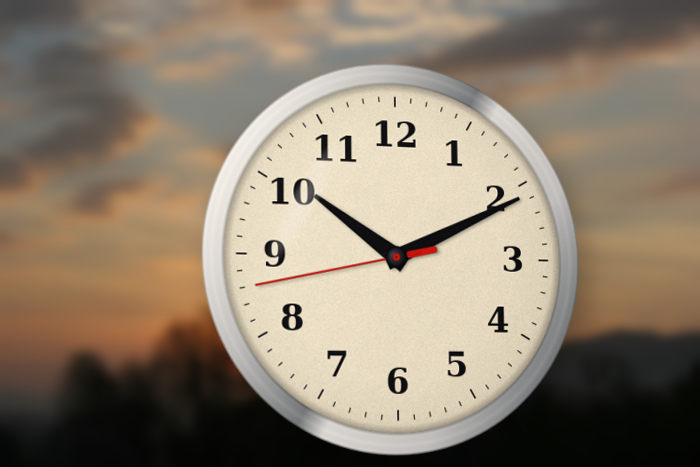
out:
10 h 10 min 43 s
